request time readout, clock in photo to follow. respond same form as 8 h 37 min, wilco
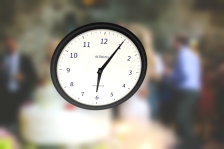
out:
6 h 05 min
